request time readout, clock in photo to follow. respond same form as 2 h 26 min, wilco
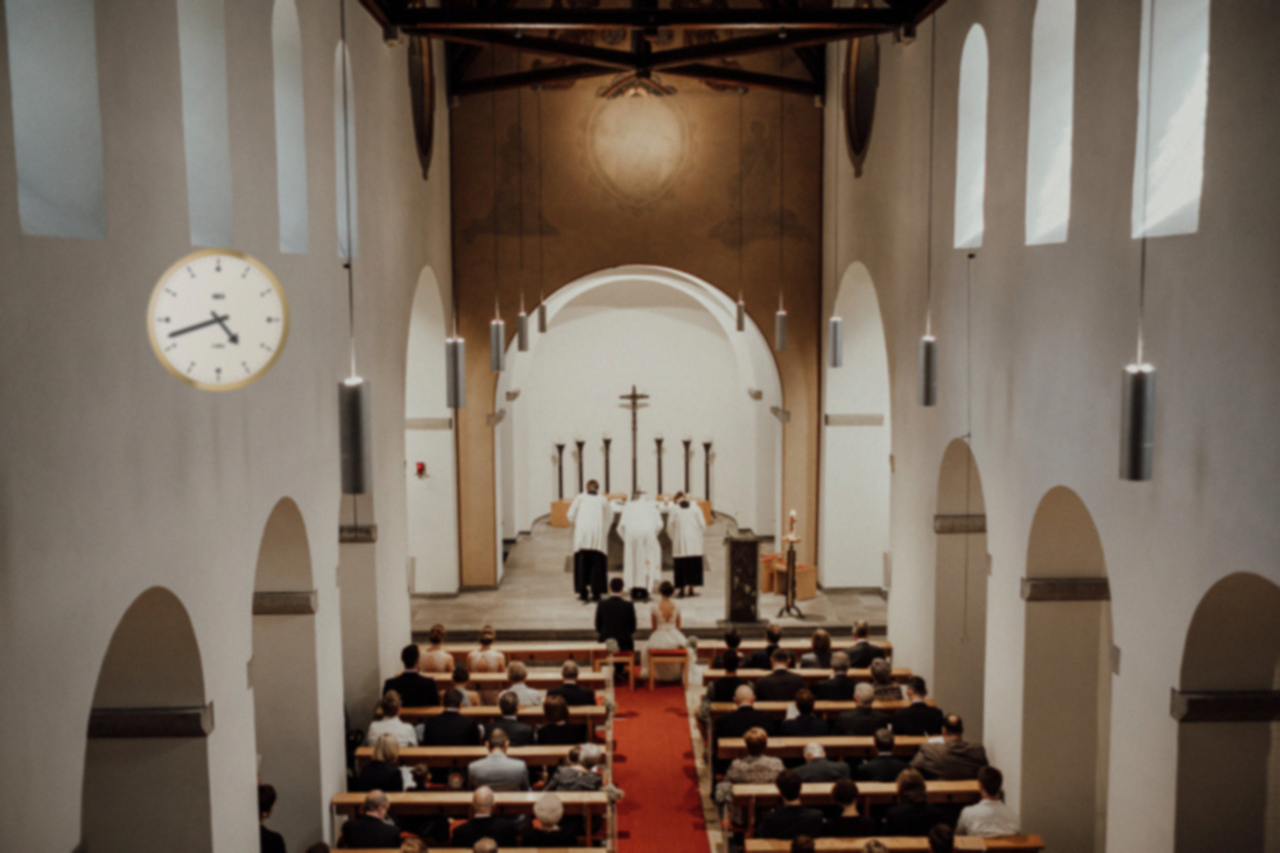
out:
4 h 42 min
